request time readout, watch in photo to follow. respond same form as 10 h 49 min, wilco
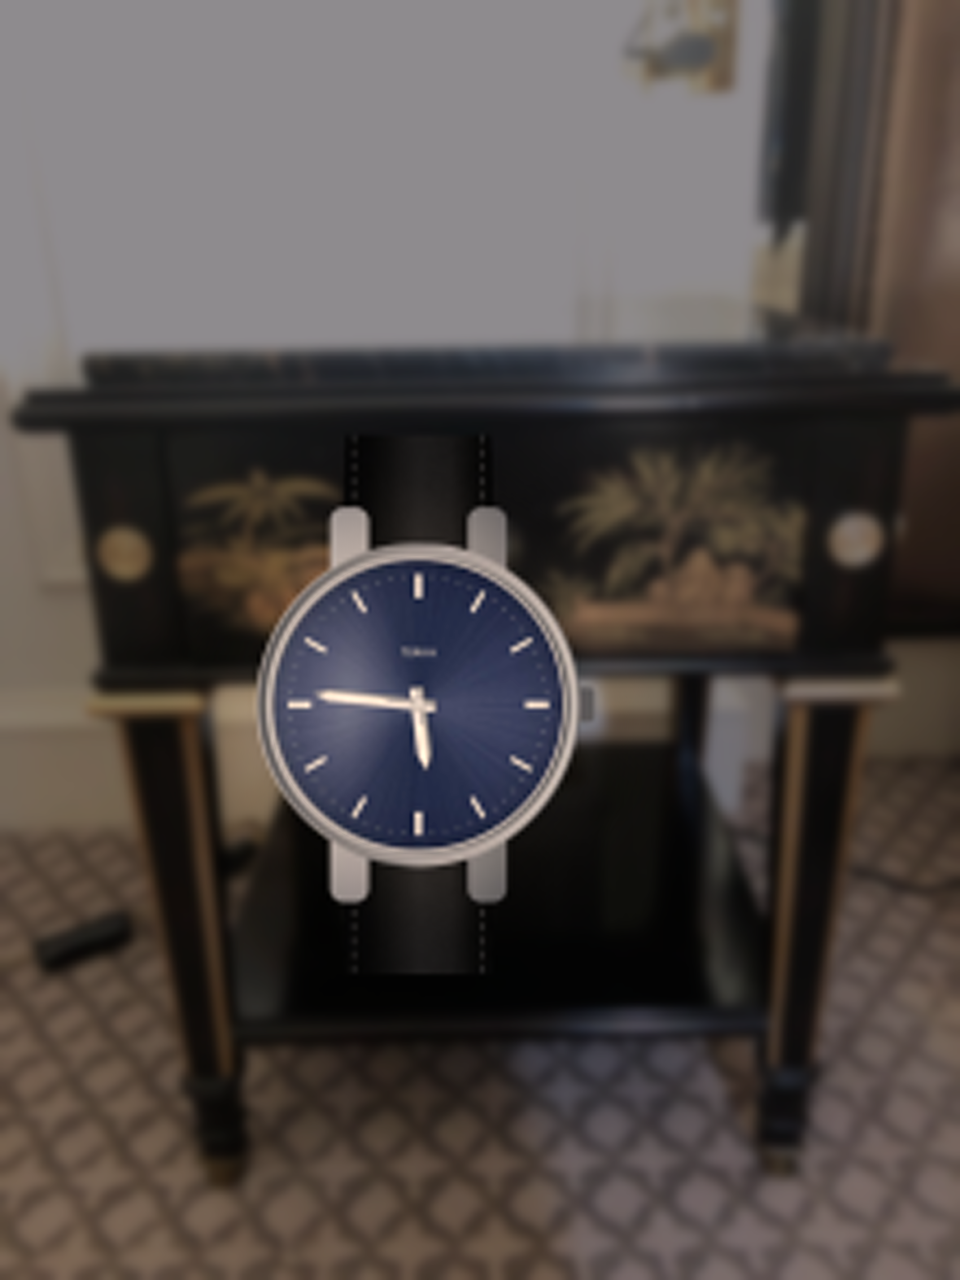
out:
5 h 46 min
